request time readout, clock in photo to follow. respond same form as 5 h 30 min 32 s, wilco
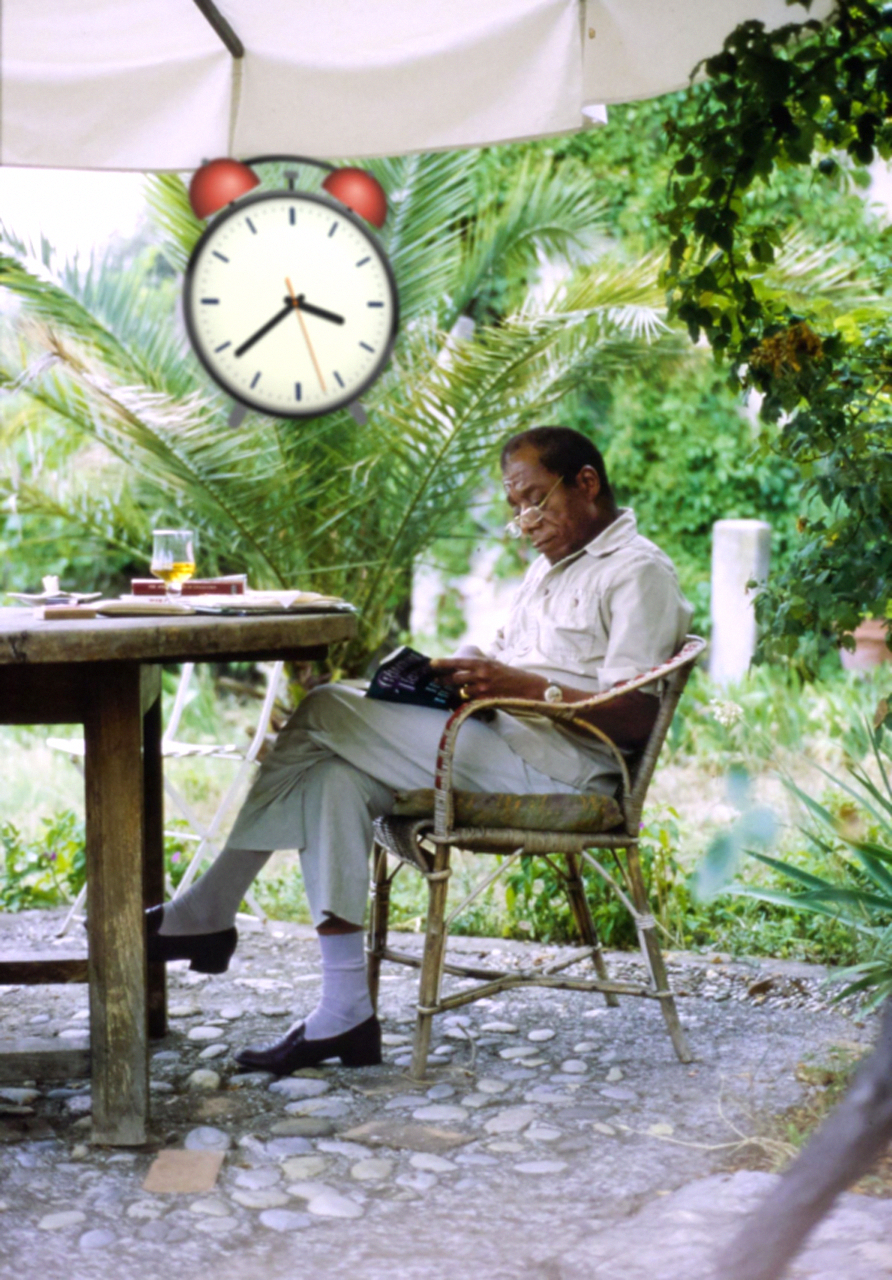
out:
3 h 38 min 27 s
